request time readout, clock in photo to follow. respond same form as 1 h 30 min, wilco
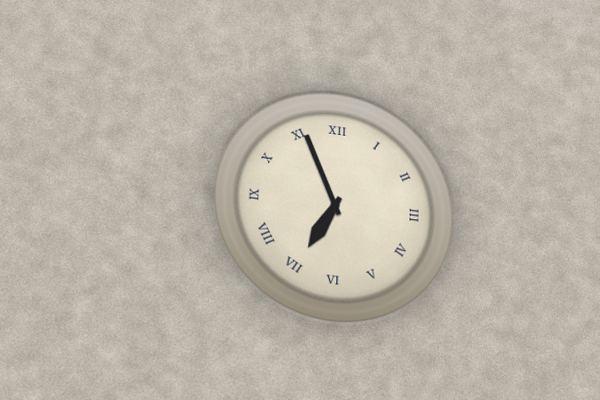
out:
6 h 56 min
